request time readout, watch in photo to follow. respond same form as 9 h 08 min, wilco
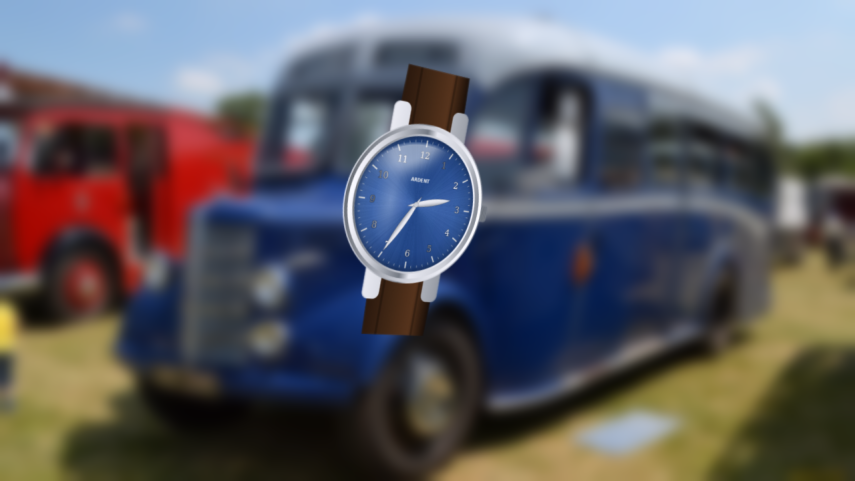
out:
2 h 35 min
